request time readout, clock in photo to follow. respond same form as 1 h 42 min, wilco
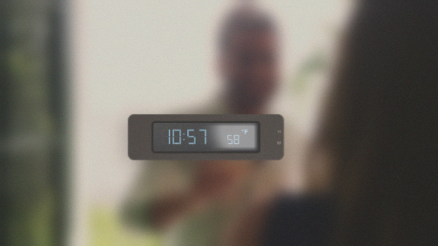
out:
10 h 57 min
